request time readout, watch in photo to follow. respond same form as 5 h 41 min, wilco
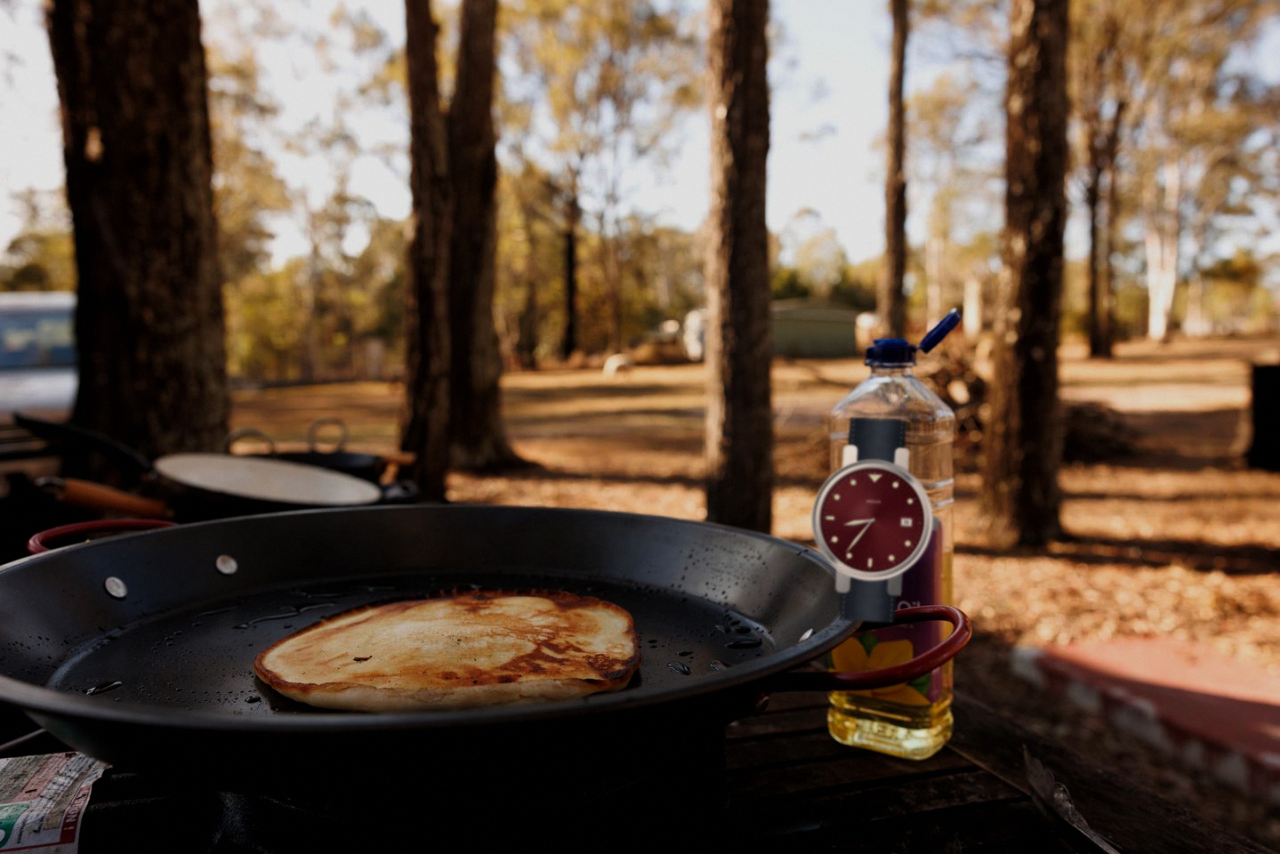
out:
8 h 36 min
